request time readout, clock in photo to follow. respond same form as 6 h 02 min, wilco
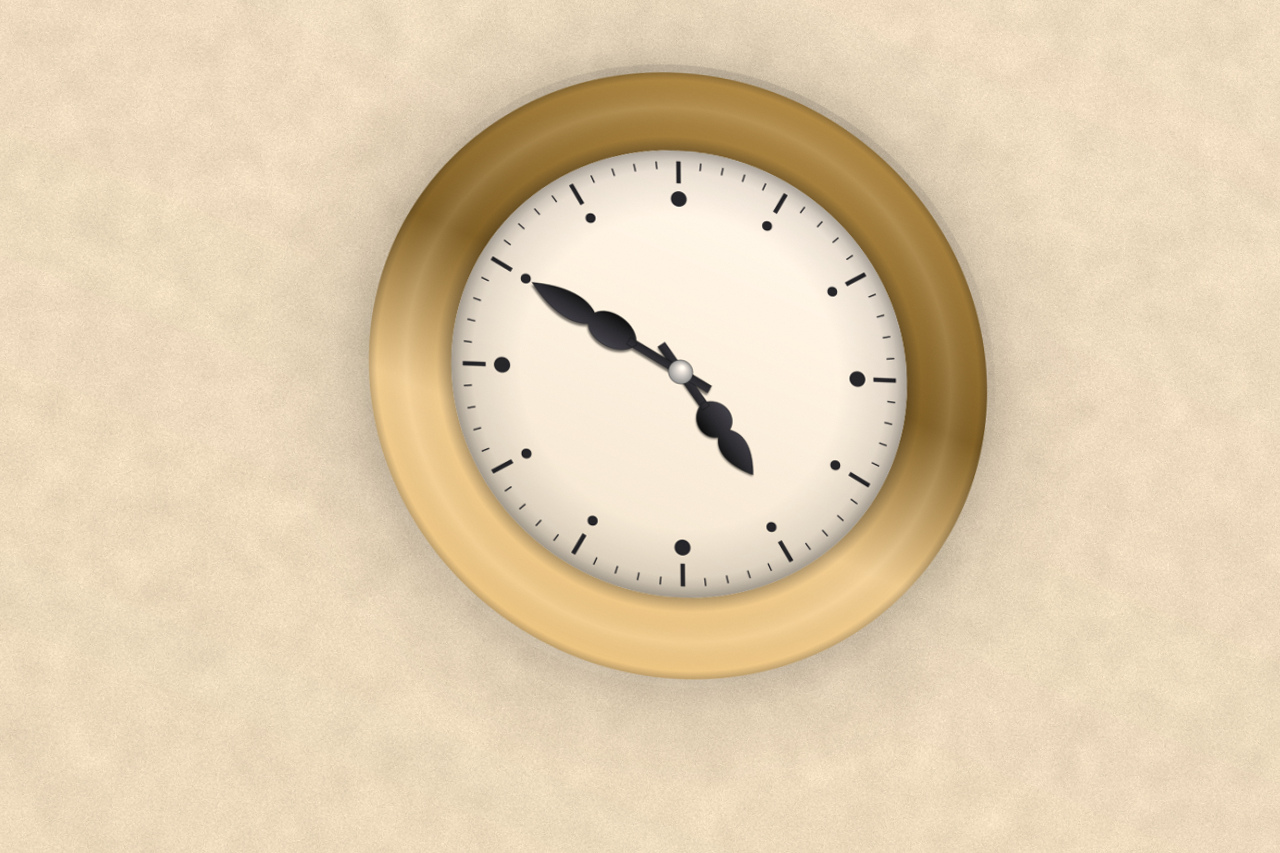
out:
4 h 50 min
